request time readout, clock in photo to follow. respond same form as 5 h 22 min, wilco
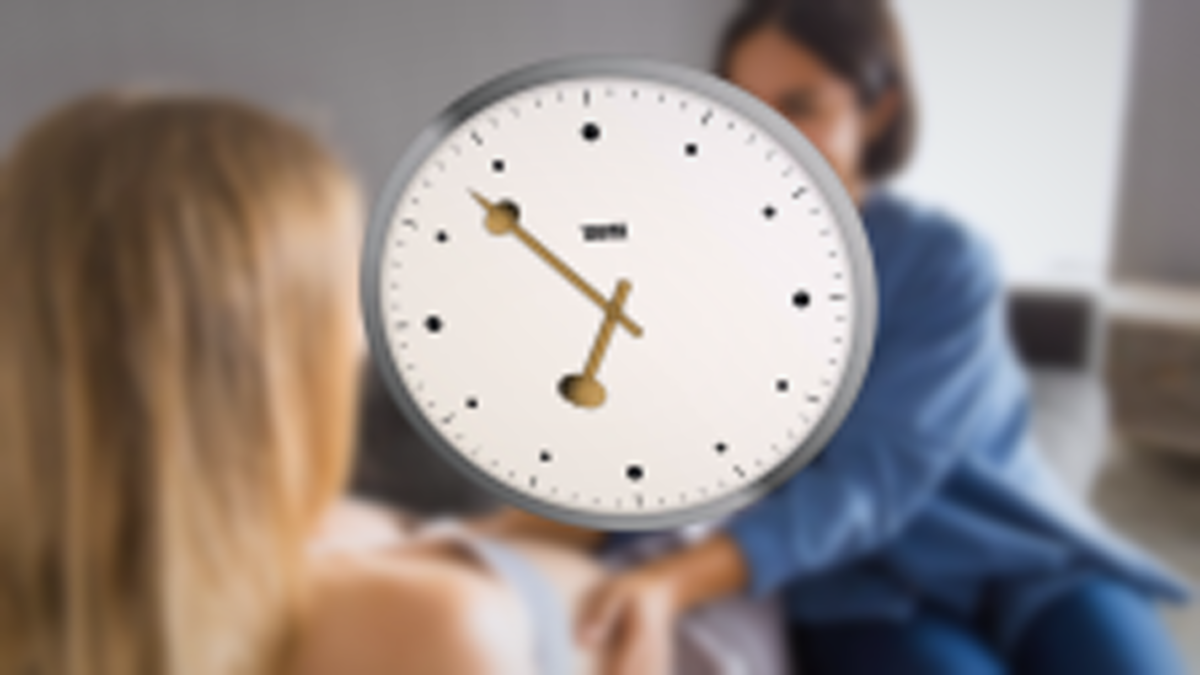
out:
6 h 53 min
